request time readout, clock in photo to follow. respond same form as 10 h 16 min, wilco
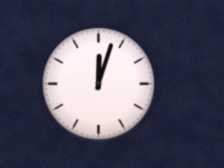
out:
12 h 03 min
